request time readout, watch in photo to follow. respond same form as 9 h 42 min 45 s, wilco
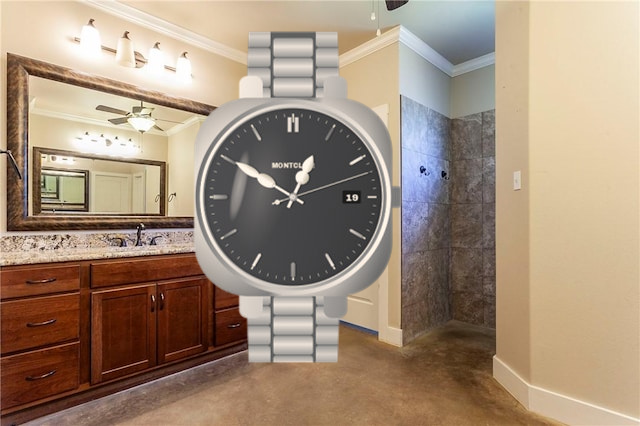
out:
12 h 50 min 12 s
